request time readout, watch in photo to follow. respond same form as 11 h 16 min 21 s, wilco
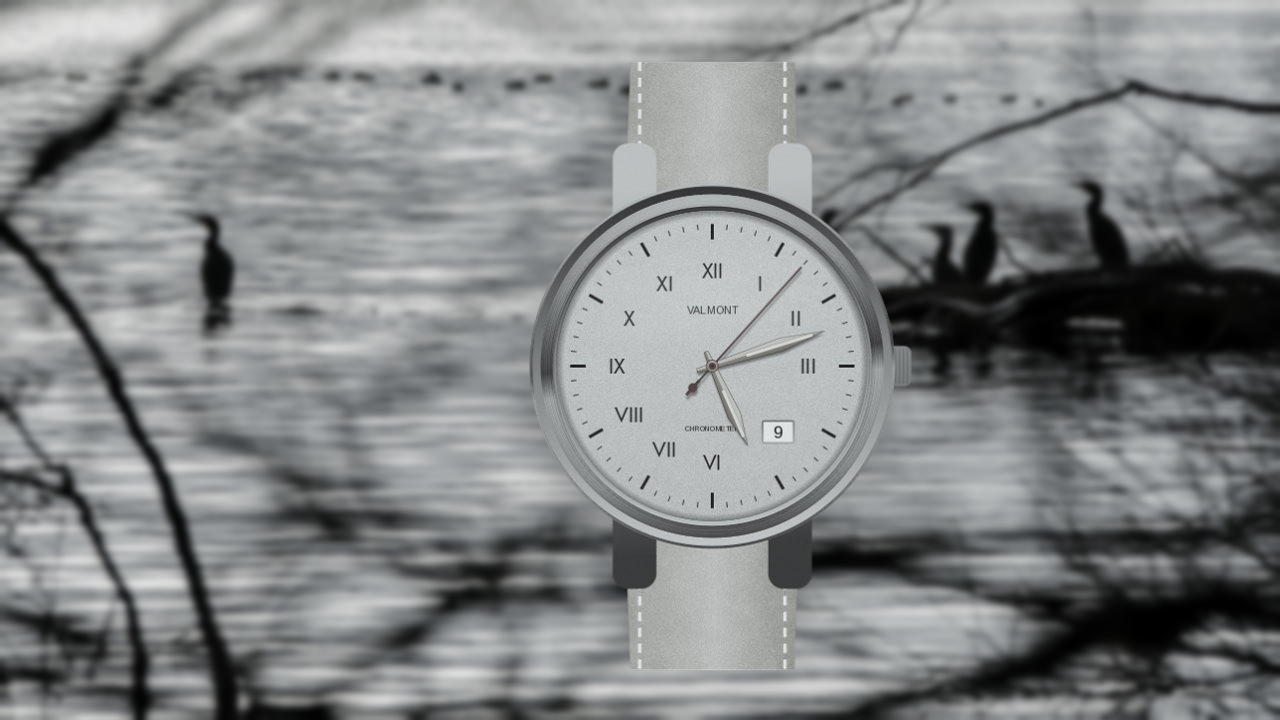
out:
5 h 12 min 07 s
